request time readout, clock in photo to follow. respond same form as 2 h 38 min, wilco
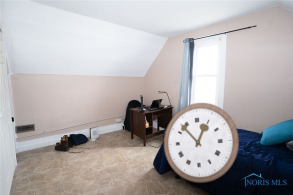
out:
12 h 53 min
